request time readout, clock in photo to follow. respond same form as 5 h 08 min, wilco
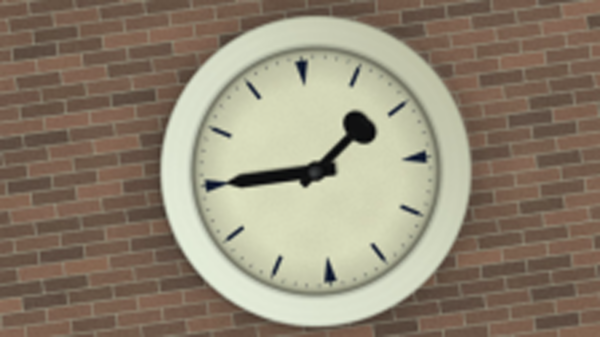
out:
1 h 45 min
